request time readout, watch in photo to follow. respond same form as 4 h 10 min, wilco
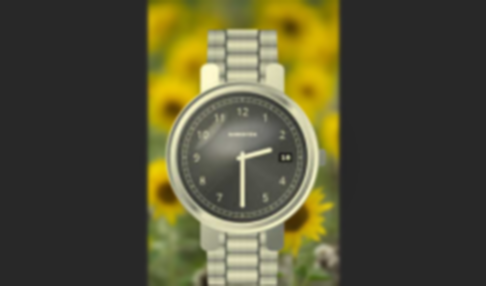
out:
2 h 30 min
